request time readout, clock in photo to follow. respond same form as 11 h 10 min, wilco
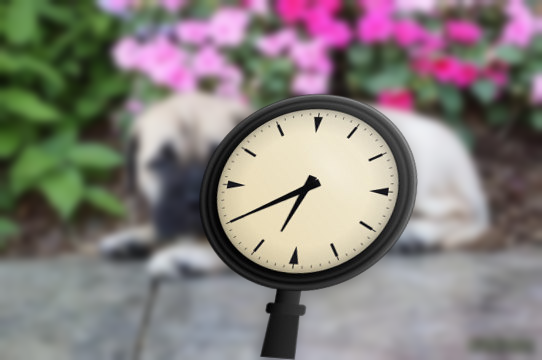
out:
6 h 40 min
